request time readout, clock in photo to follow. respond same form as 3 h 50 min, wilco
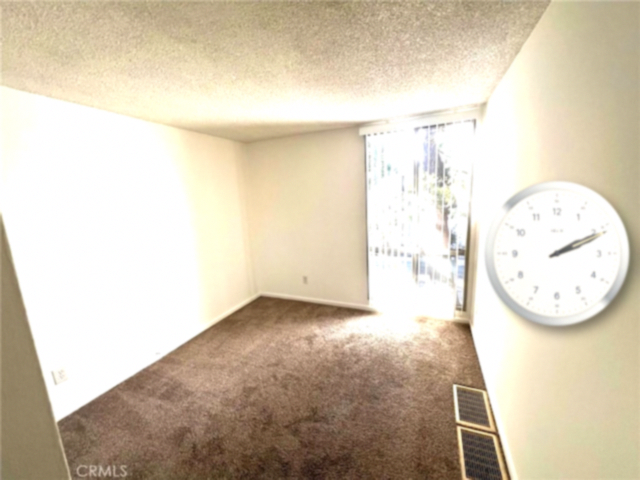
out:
2 h 11 min
